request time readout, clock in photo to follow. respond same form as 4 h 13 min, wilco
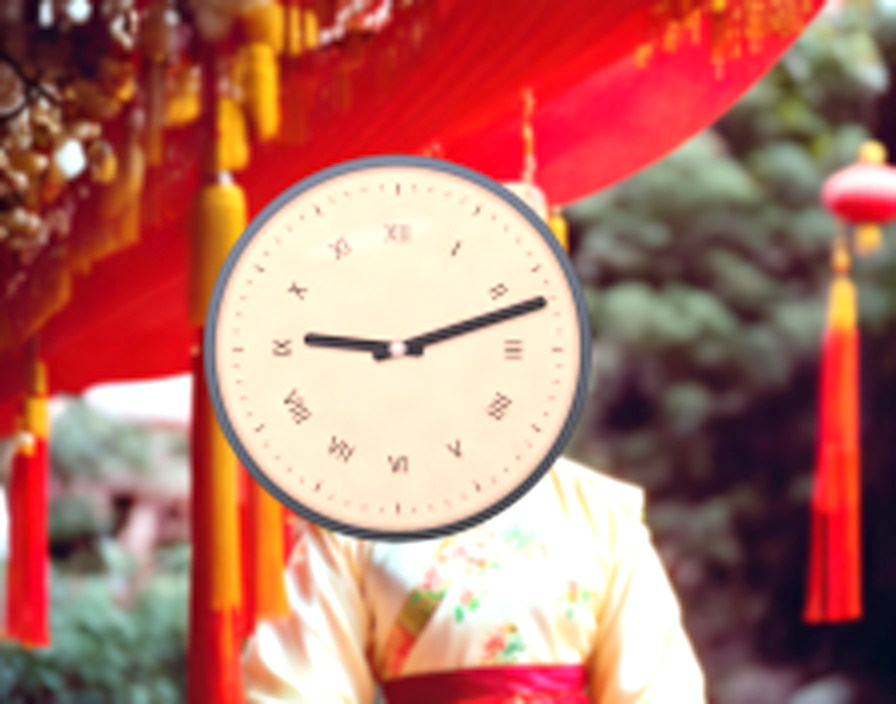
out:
9 h 12 min
